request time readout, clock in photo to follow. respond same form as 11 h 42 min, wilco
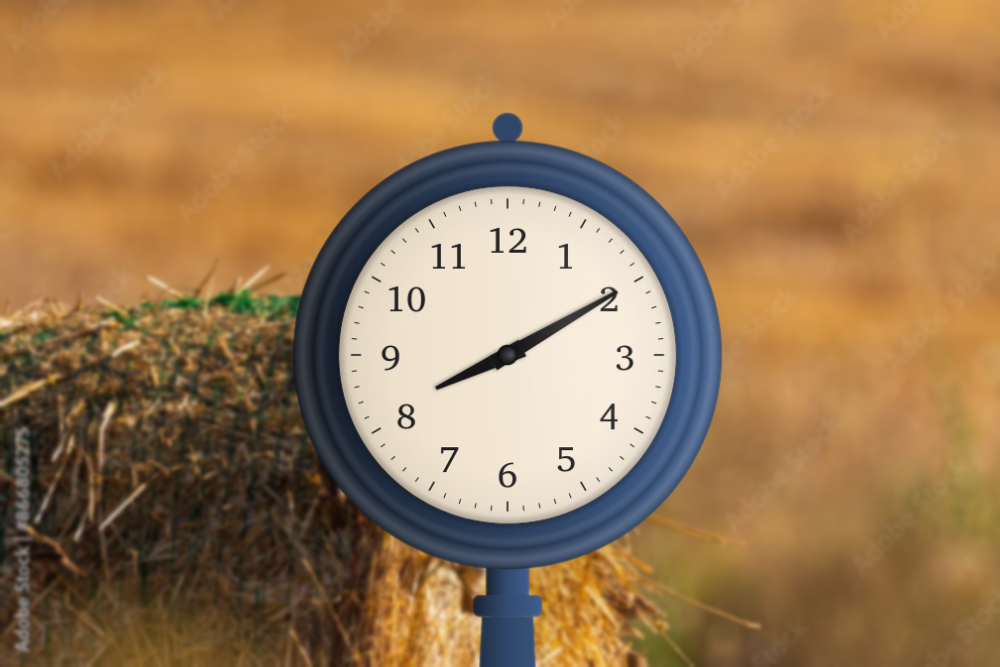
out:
8 h 10 min
